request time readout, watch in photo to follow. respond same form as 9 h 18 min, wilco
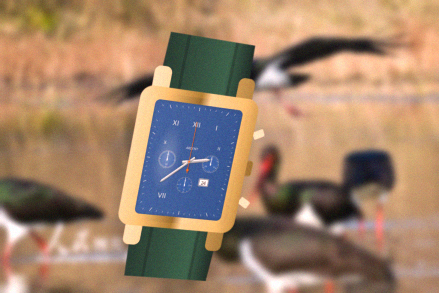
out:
2 h 38 min
